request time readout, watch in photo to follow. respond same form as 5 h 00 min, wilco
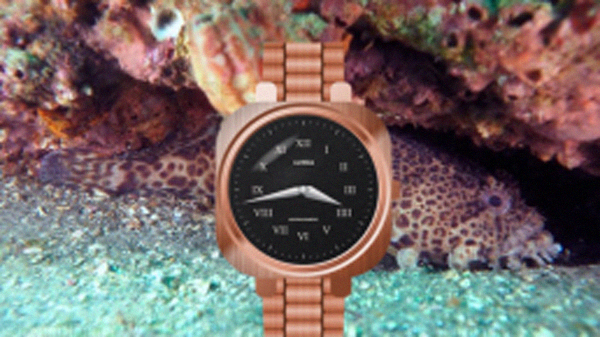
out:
3 h 43 min
